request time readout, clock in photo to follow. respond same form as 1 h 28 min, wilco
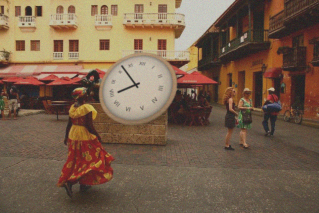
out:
7 h 52 min
